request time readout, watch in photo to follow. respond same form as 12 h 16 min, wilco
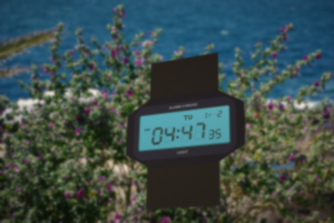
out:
4 h 47 min
